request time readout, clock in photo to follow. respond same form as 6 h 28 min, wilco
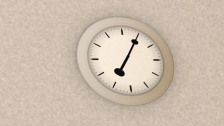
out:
7 h 05 min
